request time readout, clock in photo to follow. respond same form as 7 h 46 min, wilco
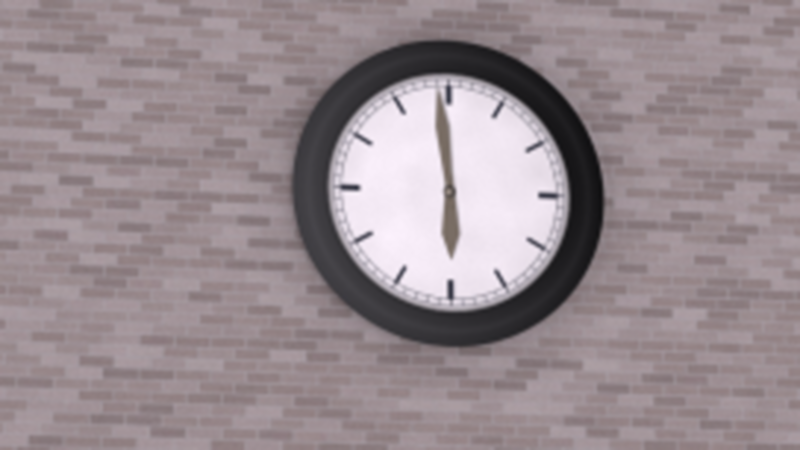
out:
5 h 59 min
